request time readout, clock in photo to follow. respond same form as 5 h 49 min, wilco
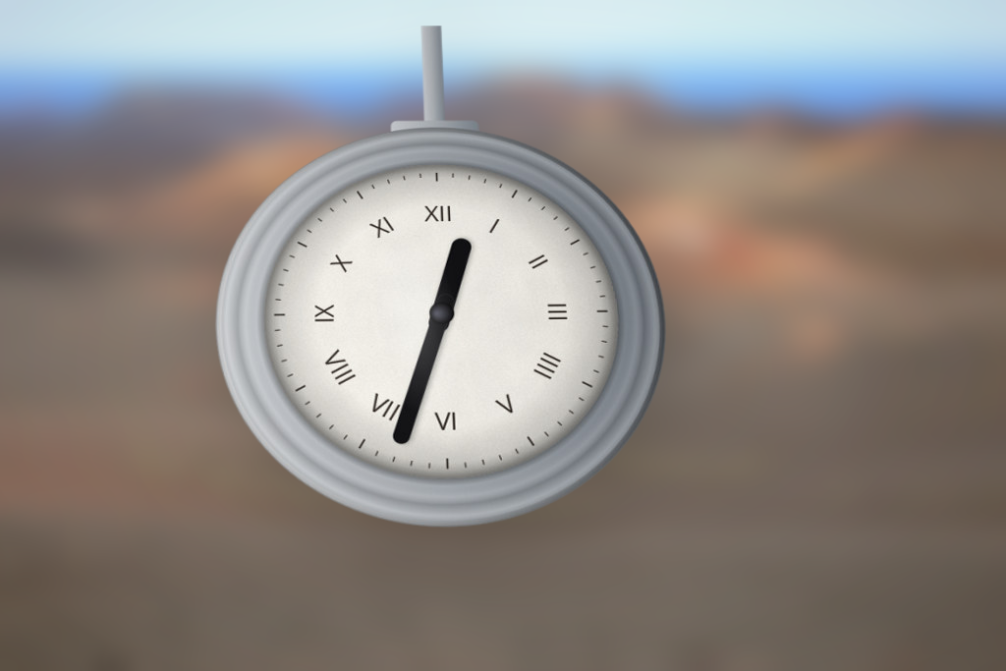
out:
12 h 33 min
